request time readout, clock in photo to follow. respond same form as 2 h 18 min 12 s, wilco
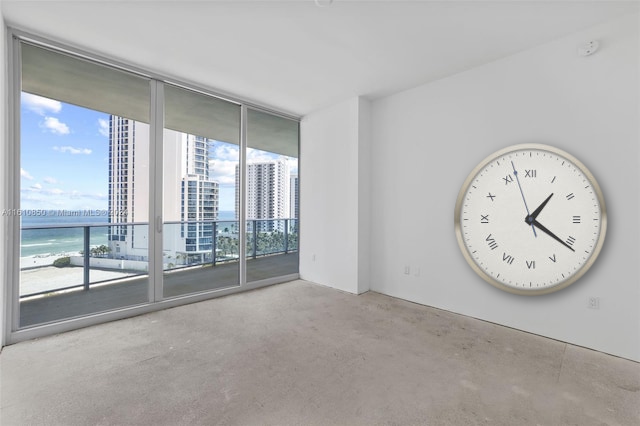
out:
1 h 20 min 57 s
